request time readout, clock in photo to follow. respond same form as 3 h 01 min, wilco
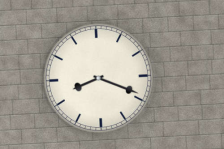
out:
8 h 19 min
